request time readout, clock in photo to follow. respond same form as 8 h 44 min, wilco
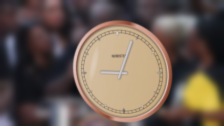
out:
9 h 04 min
